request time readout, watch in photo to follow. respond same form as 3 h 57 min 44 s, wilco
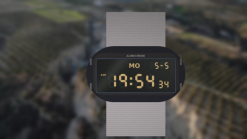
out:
19 h 54 min 34 s
